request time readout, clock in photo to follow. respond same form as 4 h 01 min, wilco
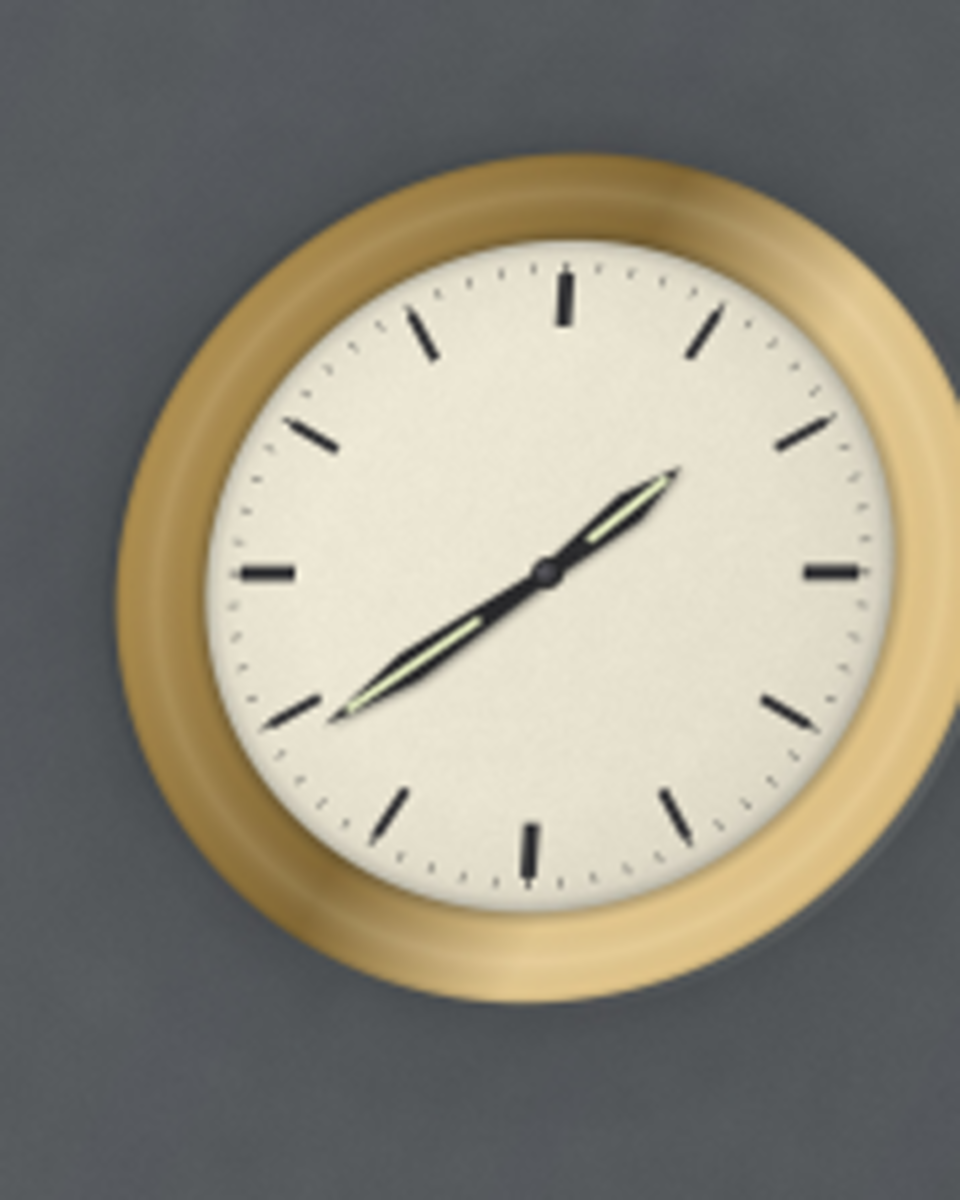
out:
1 h 39 min
